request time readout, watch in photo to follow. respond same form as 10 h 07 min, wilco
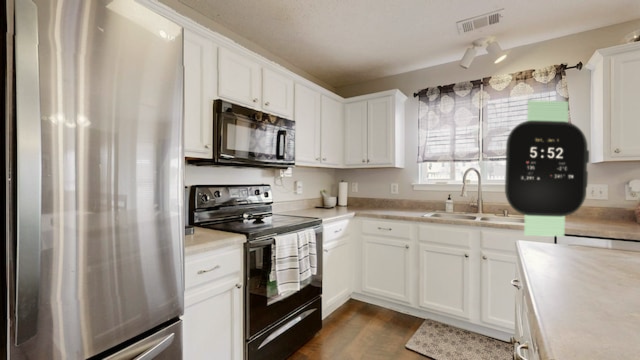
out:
5 h 52 min
